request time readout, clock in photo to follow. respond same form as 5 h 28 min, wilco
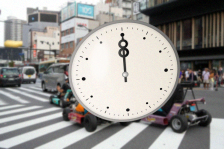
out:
12 h 00 min
